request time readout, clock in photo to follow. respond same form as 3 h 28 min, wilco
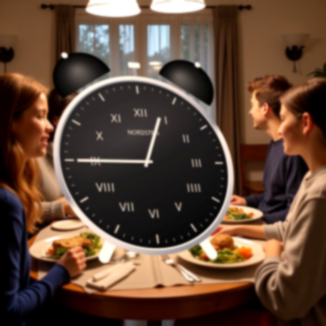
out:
12 h 45 min
